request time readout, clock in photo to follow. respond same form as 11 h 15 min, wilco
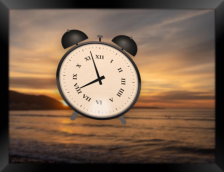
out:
7 h 57 min
